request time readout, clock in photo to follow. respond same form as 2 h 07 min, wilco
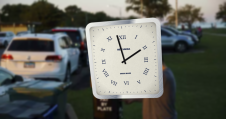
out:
1 h 58 min
